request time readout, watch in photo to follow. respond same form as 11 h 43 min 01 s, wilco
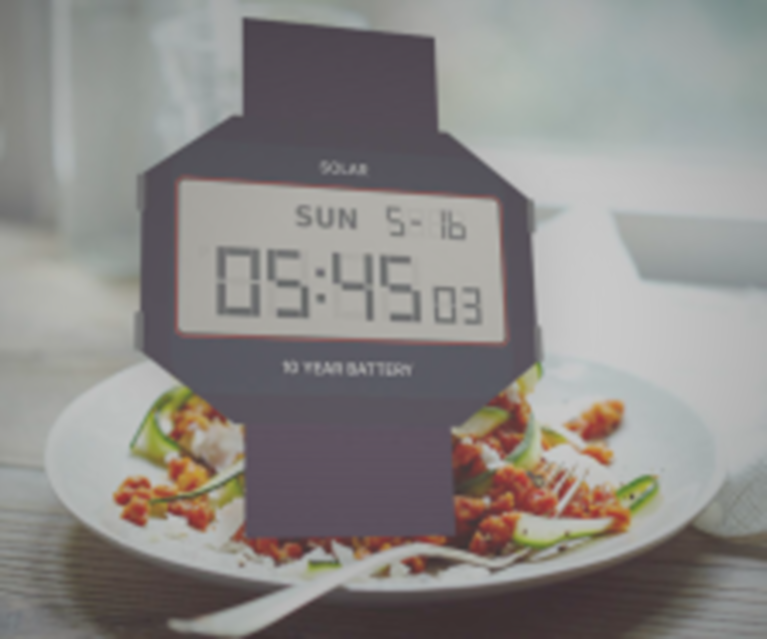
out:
5 h 45 min 03 s
